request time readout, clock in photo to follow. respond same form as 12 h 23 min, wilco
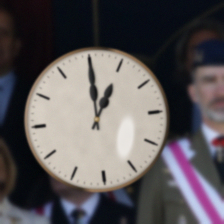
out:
1 h 00 min
